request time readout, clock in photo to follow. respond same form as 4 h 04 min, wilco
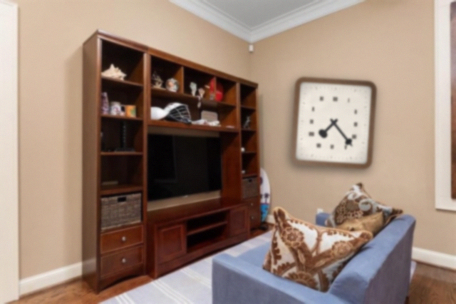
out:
7 h 23 min
